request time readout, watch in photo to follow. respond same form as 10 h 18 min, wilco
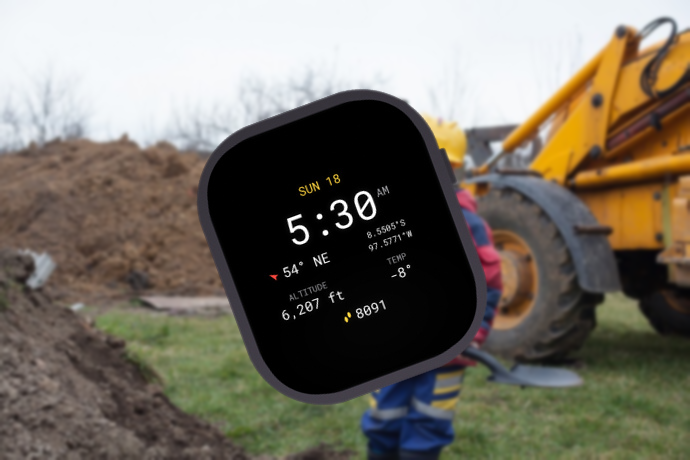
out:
5 h 30 min
